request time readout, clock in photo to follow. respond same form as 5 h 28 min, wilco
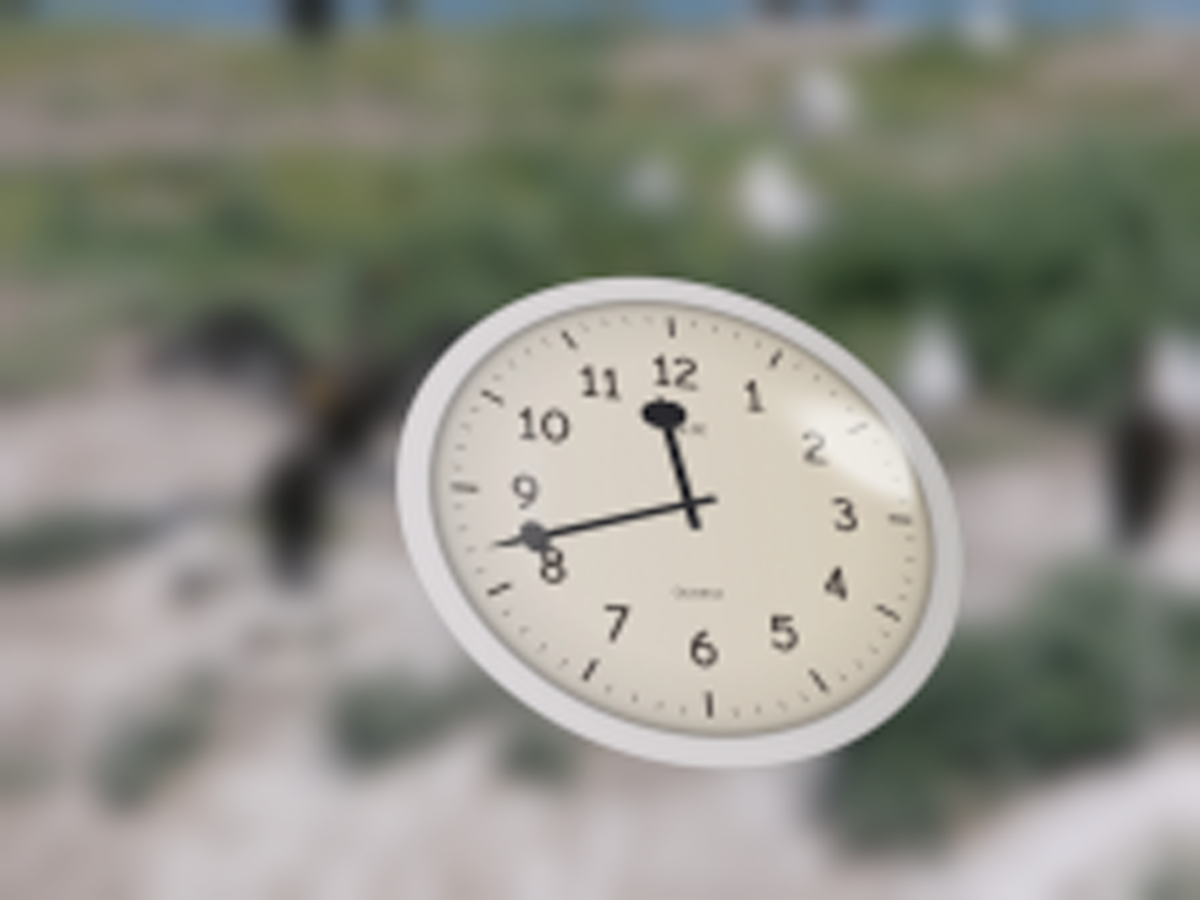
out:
11 h 42 min
